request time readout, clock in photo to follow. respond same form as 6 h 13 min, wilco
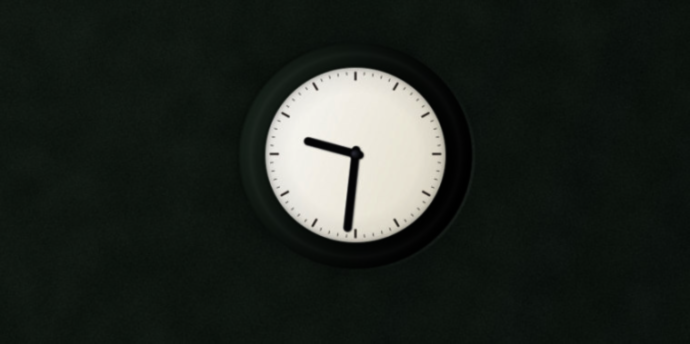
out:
9 h 31 min
